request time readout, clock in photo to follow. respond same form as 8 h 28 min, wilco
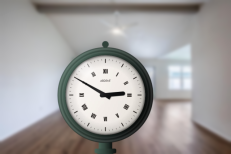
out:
2 h 50 min
